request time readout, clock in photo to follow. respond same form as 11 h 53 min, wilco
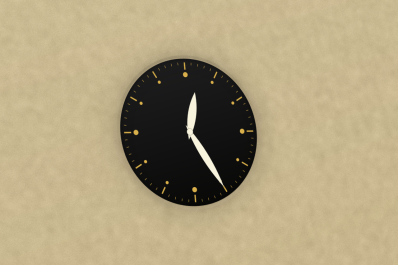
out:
12 h 25 min
